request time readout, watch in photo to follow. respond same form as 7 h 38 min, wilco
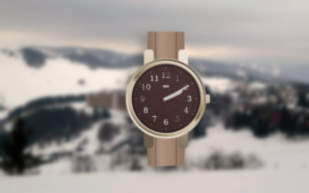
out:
2 h 10 min
